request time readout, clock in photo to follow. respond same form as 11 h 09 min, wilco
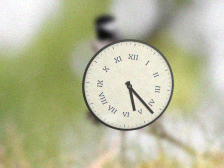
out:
5 h 22 min
